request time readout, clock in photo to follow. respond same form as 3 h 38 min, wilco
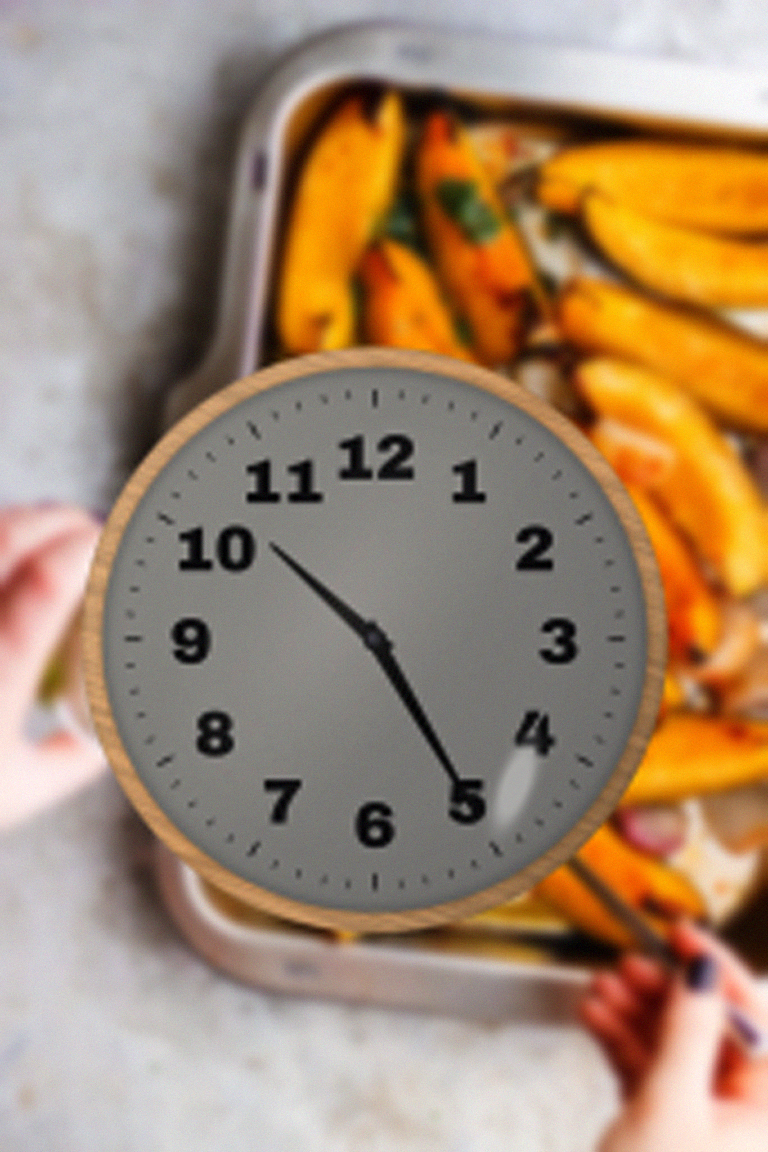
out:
10 h 25 min
